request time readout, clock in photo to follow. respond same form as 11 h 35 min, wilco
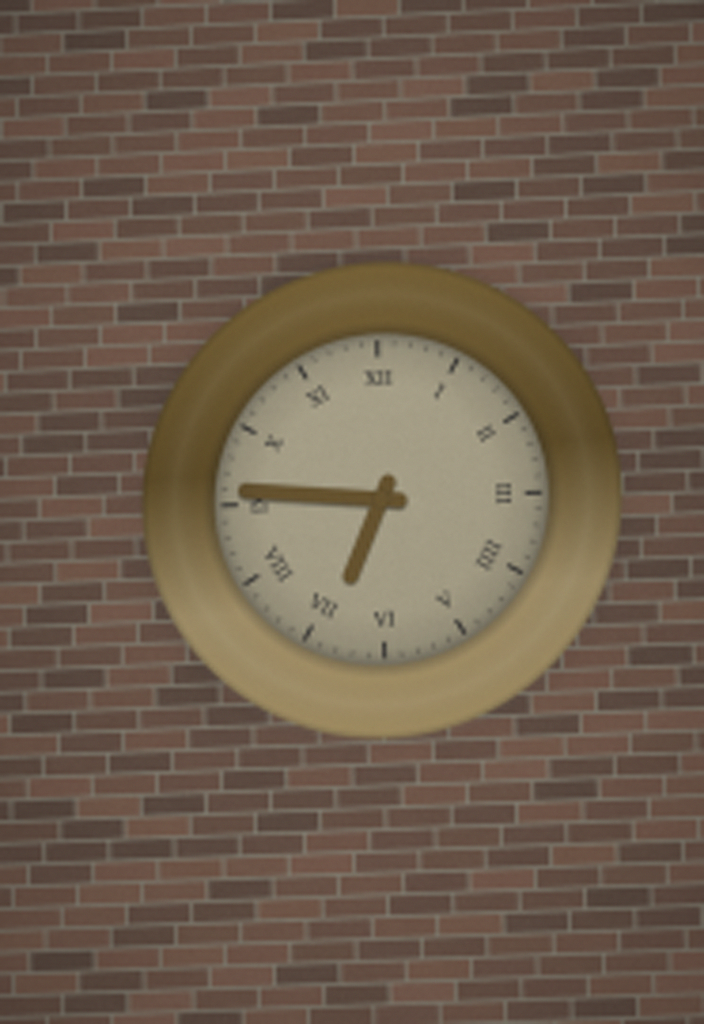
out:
6 h 46 min
